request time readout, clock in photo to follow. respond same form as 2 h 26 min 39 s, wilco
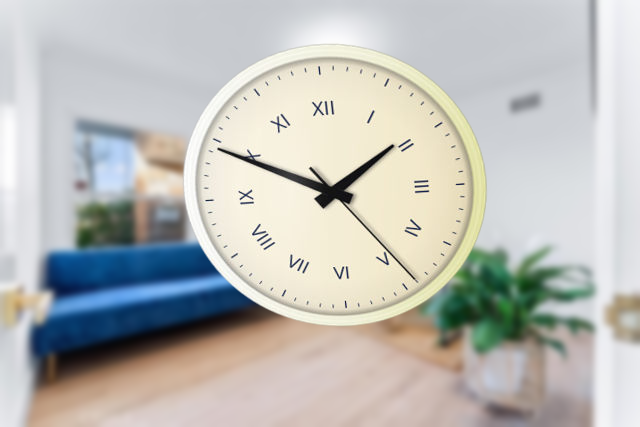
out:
1 h 49 min 24 s
